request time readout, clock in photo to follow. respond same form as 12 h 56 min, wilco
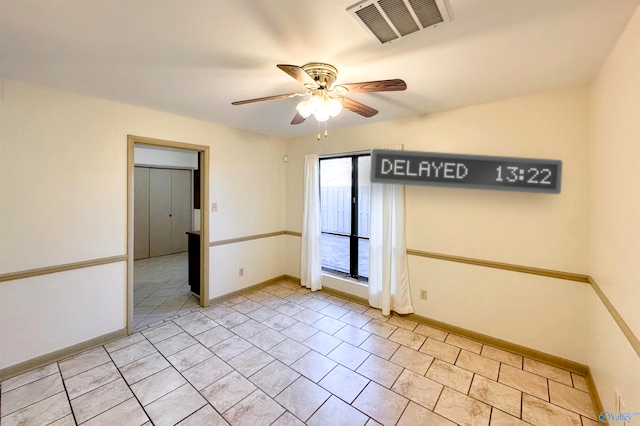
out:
13 h 22 min
